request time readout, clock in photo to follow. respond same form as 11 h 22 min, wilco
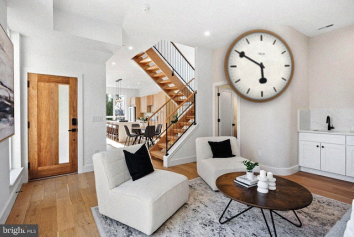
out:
5 h 50 min
